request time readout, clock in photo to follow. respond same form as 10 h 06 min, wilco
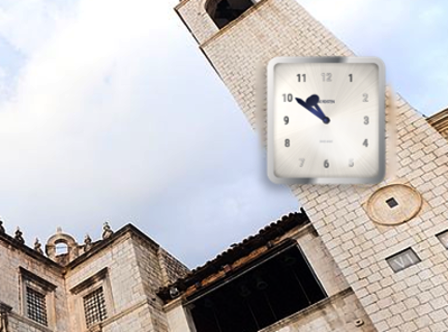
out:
10 h 51 min
